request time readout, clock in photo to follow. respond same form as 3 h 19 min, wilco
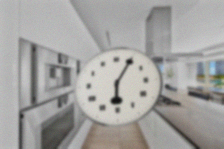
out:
6 h 05 min
